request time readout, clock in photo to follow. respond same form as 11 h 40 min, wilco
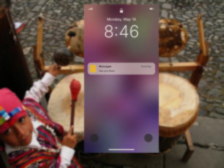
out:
8 h 46 min
